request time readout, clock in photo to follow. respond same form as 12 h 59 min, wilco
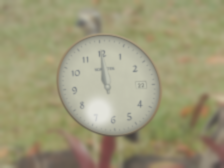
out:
12 h 00 min
